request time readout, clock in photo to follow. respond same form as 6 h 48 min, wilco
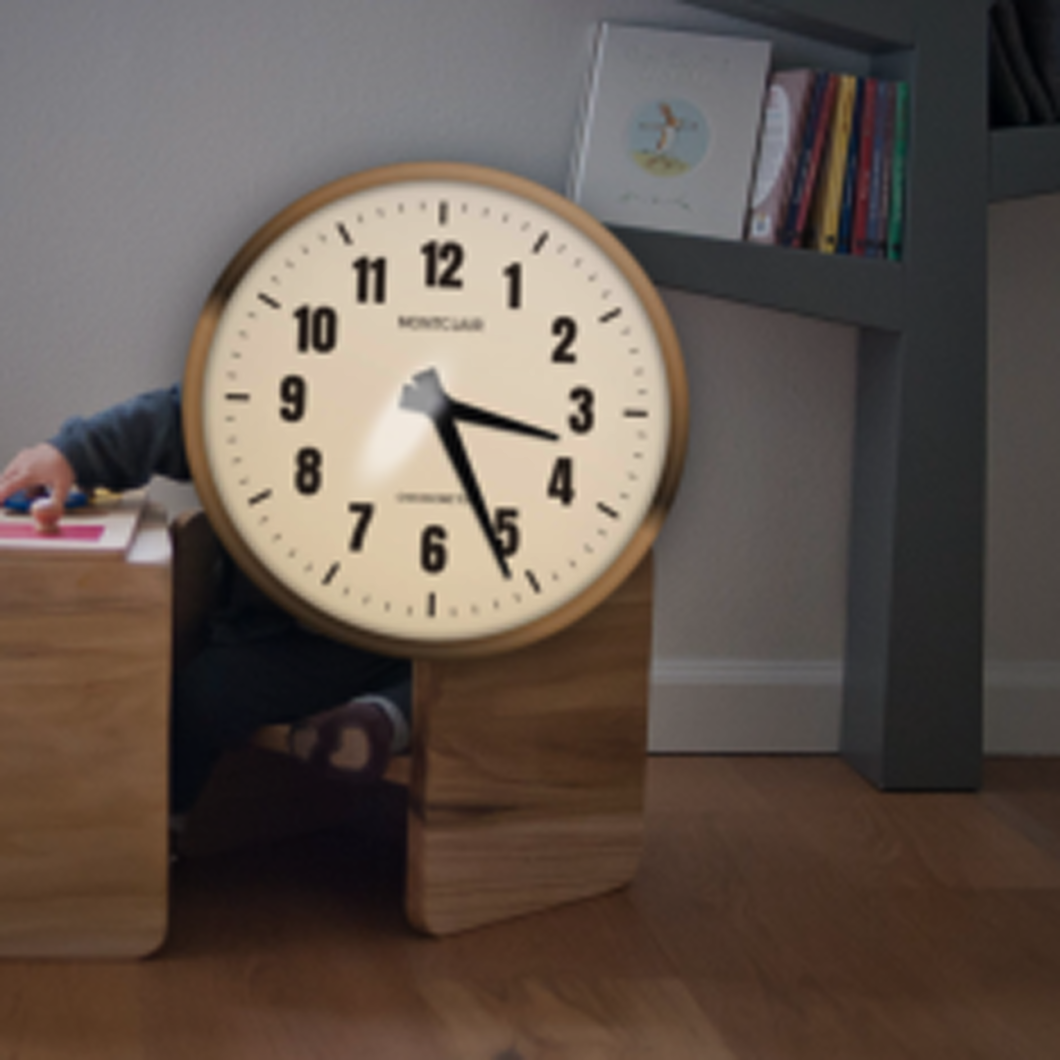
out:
3 h 26 min
